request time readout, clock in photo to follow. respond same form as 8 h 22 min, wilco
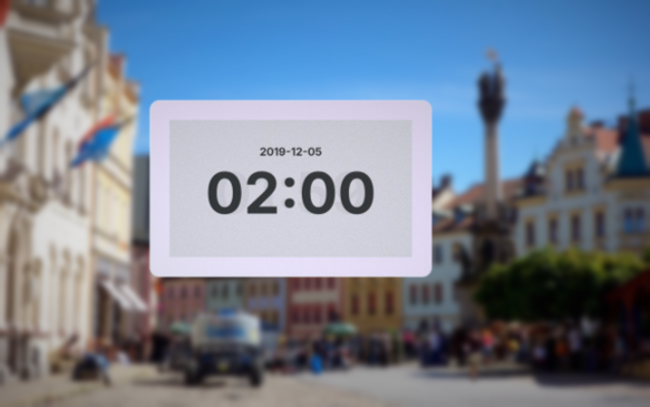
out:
2 h 00 min
